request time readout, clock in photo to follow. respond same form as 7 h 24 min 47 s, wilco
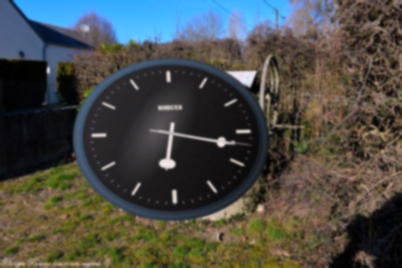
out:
6 h 17 min 17 s
